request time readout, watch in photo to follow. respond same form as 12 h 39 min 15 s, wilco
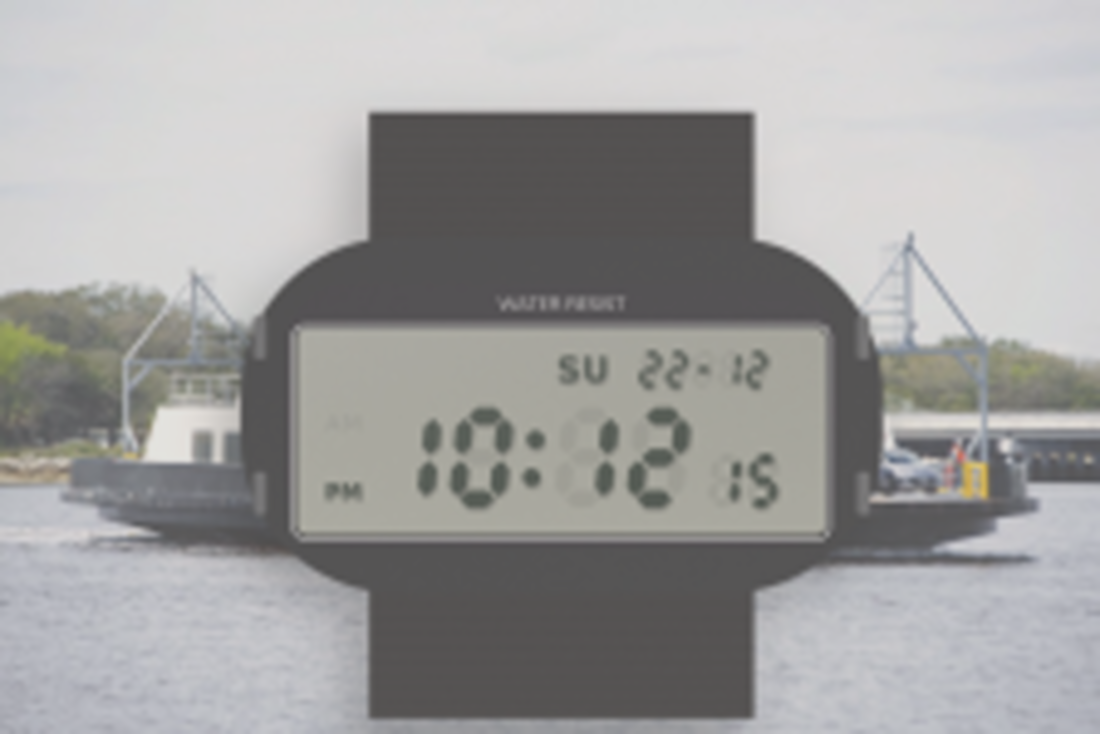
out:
10 h 12 min 15 s
